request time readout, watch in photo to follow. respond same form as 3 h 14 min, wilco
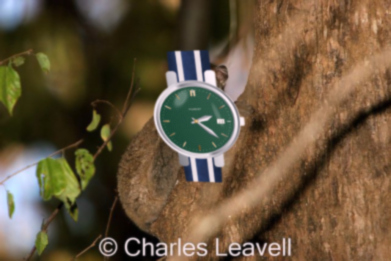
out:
2 h 22 min
